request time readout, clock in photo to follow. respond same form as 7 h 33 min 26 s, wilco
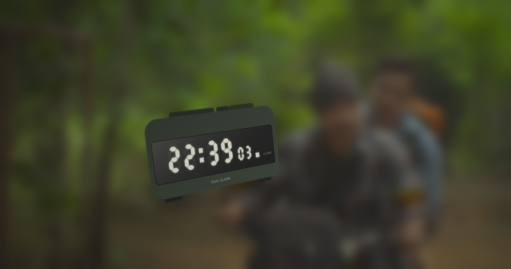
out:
22 h 39 min 03 s
